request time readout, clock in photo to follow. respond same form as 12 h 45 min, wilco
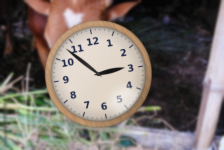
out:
2 h 53 min
